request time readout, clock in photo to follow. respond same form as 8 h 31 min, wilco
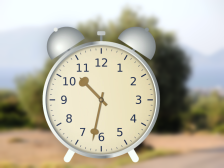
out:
10 h 32 min
